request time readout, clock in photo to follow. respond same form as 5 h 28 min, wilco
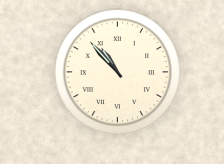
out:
10 h 53 min
